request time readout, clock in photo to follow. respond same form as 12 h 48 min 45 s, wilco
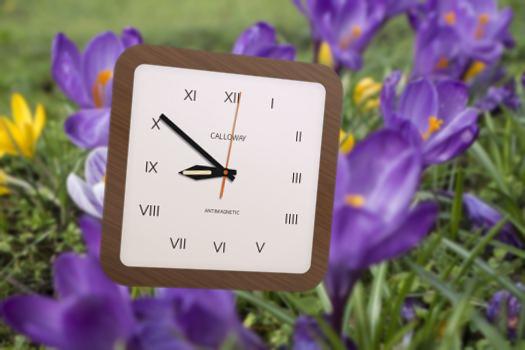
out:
8 h 51 min 01 s
